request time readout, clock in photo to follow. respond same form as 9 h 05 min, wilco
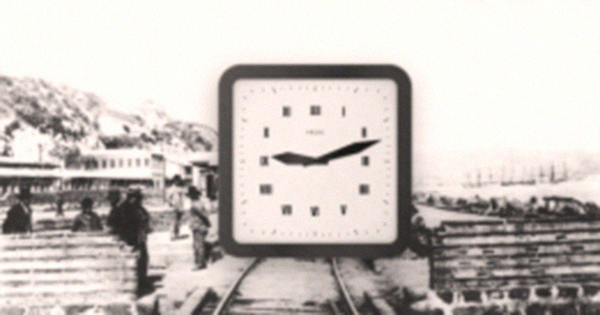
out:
9 h 12 min
